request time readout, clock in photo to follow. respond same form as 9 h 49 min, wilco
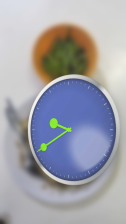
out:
9 h 40 min
